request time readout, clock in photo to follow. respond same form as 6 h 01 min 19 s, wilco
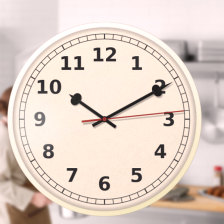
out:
10 h 10 min 14 s
